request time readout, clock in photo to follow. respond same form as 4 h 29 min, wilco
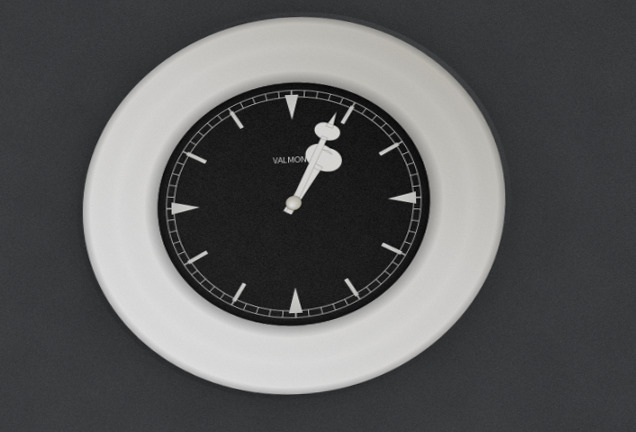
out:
1 h 04 min
